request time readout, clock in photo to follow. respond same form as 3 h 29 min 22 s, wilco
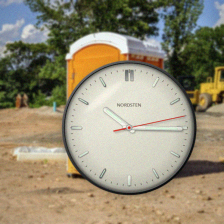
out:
10 h 15 min 13 s
